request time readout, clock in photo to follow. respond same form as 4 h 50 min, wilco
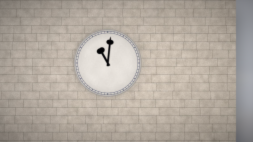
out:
11 h 01 min
